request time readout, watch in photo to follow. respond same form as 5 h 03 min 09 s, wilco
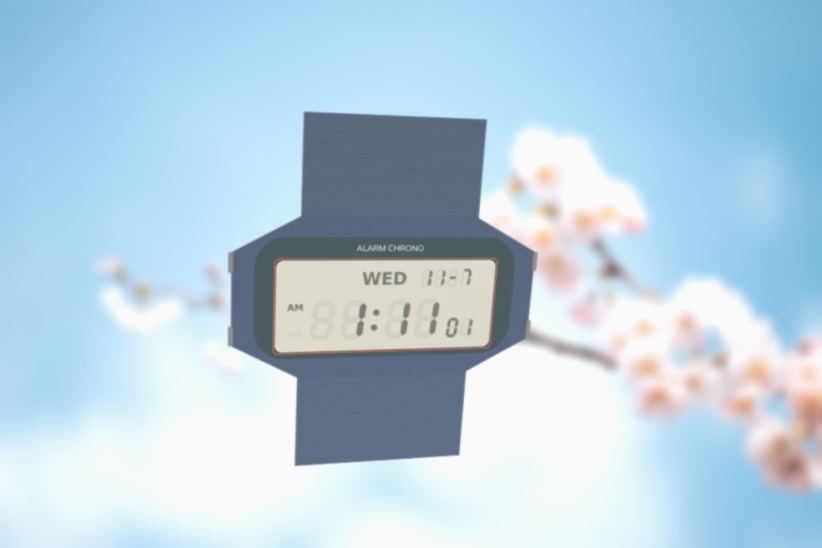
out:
1 h 11 min 01 s
